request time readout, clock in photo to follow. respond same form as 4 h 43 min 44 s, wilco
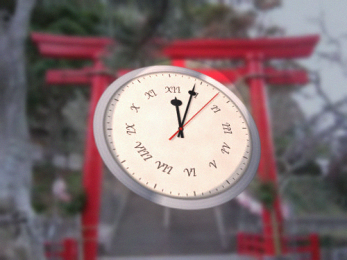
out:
12 h 04 min 08 s
